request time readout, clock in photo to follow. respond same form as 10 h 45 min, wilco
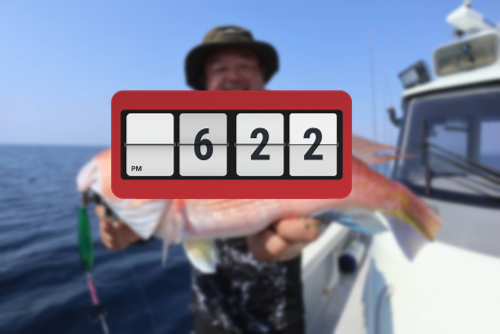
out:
6 h 22 min
